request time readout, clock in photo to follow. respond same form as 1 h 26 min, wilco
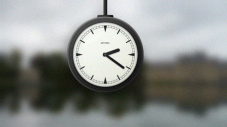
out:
2 h 21 min
